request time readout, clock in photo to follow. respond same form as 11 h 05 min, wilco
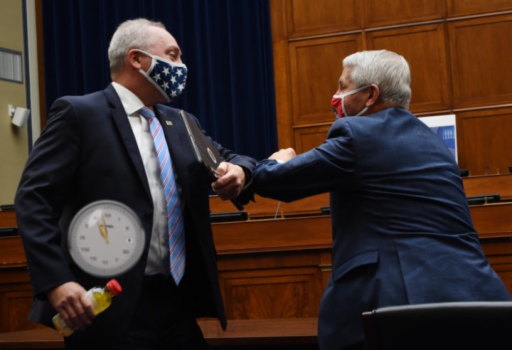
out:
10 h 58 min
